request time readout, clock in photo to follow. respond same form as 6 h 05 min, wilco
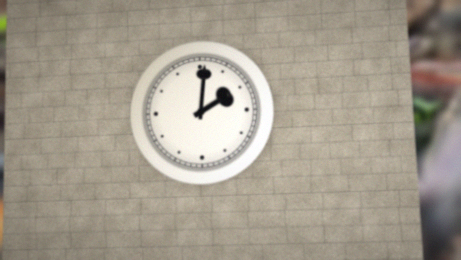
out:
2 h 01 min
